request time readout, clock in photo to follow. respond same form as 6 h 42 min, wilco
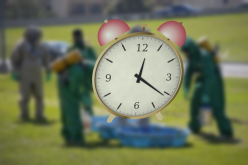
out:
12 h 21 min
